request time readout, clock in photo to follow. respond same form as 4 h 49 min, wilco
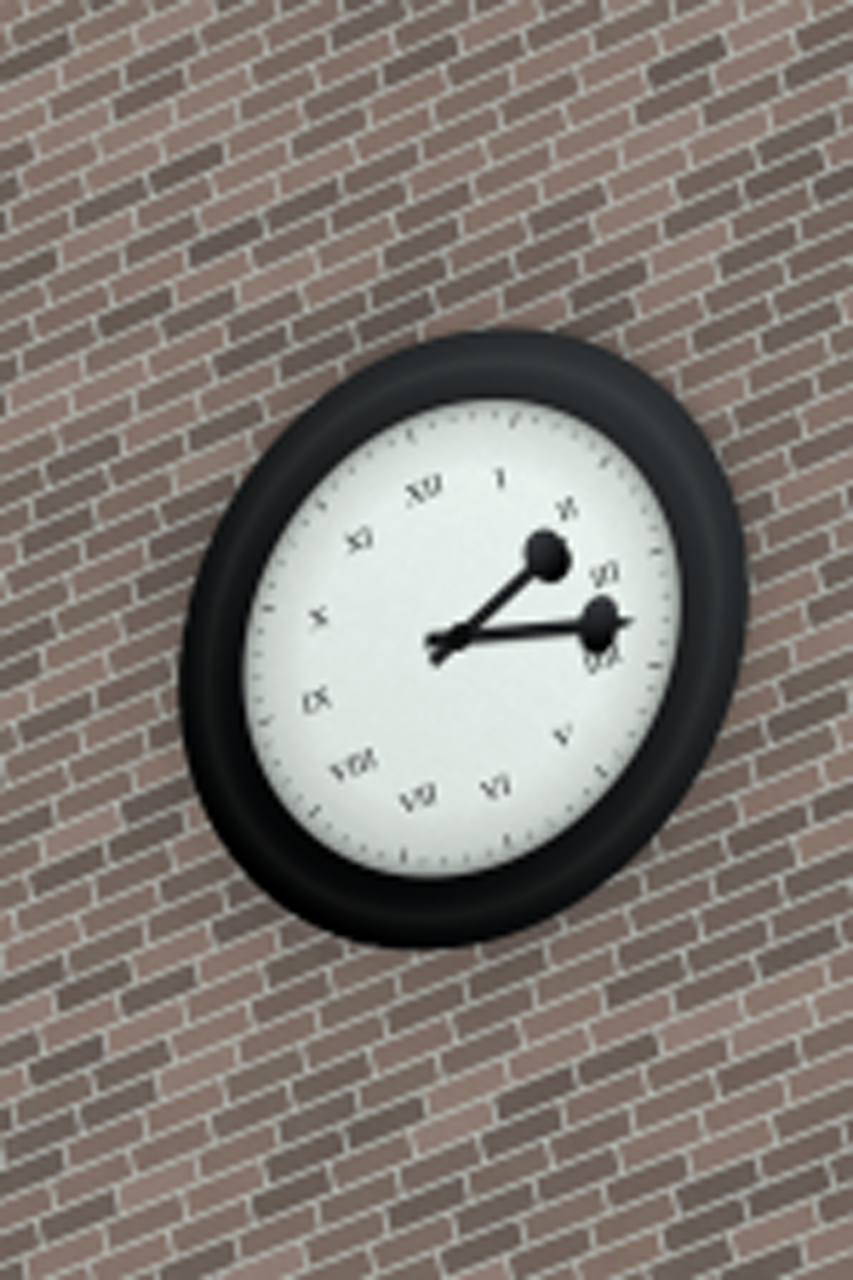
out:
2 h 18 min
